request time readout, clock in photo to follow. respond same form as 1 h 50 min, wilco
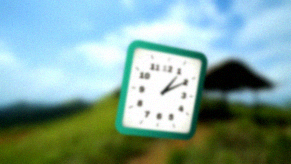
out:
1 h 10 min
